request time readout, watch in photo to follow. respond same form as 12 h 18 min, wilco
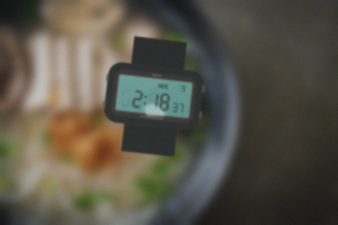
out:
2 h 18 min
